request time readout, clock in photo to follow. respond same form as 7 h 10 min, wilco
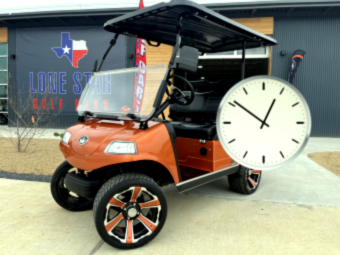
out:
12 h 51 min
